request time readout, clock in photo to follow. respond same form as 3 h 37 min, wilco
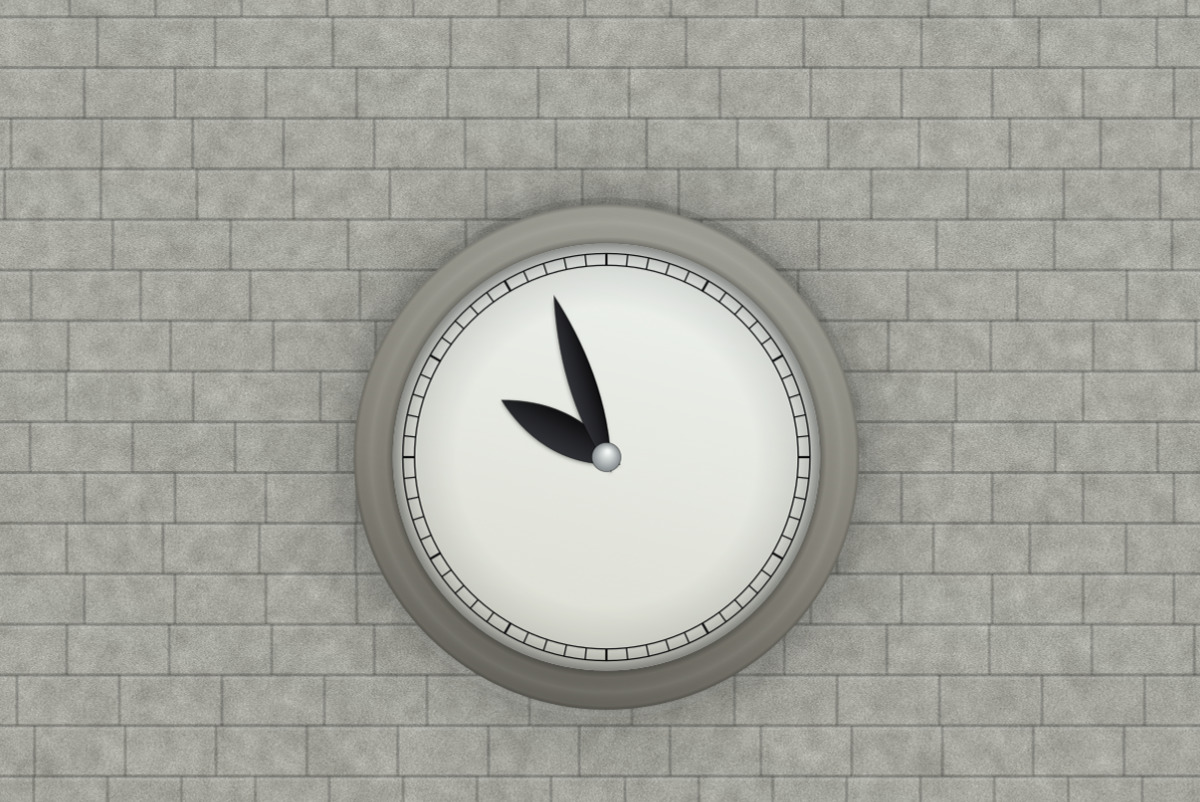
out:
9 h 57 min
